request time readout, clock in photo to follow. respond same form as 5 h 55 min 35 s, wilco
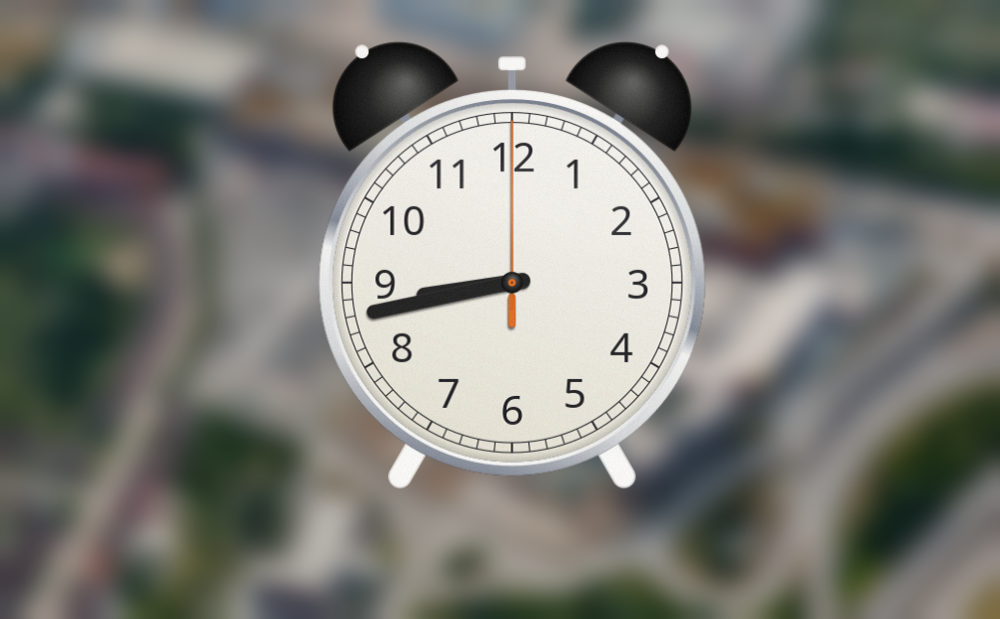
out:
8 h 43 min 00 s
